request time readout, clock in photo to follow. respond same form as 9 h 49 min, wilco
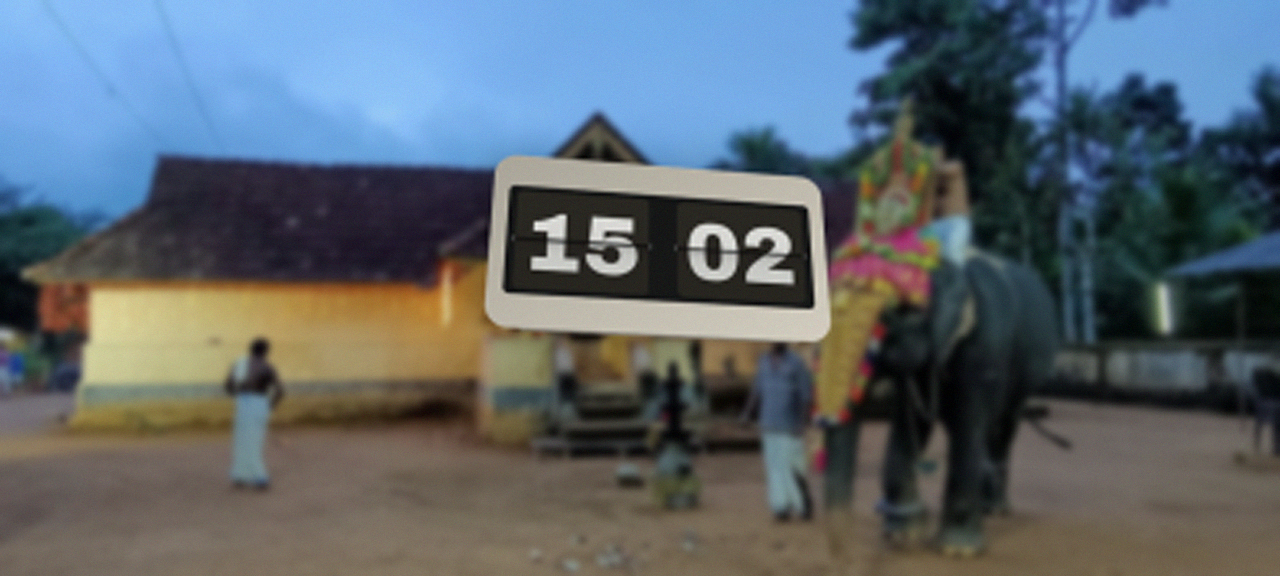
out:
15 h 02 min
